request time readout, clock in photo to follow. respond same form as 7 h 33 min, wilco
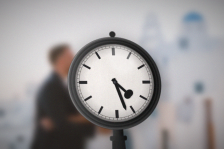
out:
4 h 27 min
